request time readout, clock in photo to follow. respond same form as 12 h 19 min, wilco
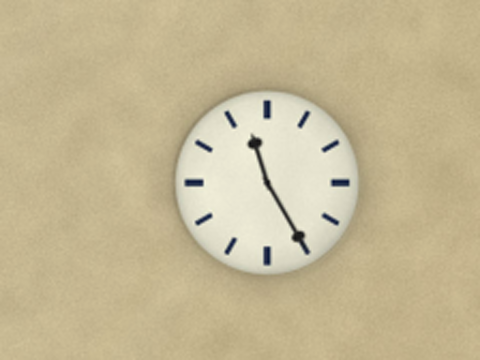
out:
11 h 25 min
